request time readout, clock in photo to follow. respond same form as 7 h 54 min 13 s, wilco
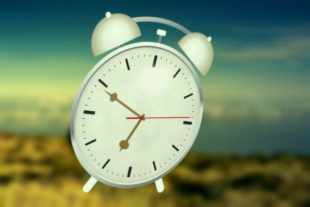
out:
6 h 49 min 14 s
